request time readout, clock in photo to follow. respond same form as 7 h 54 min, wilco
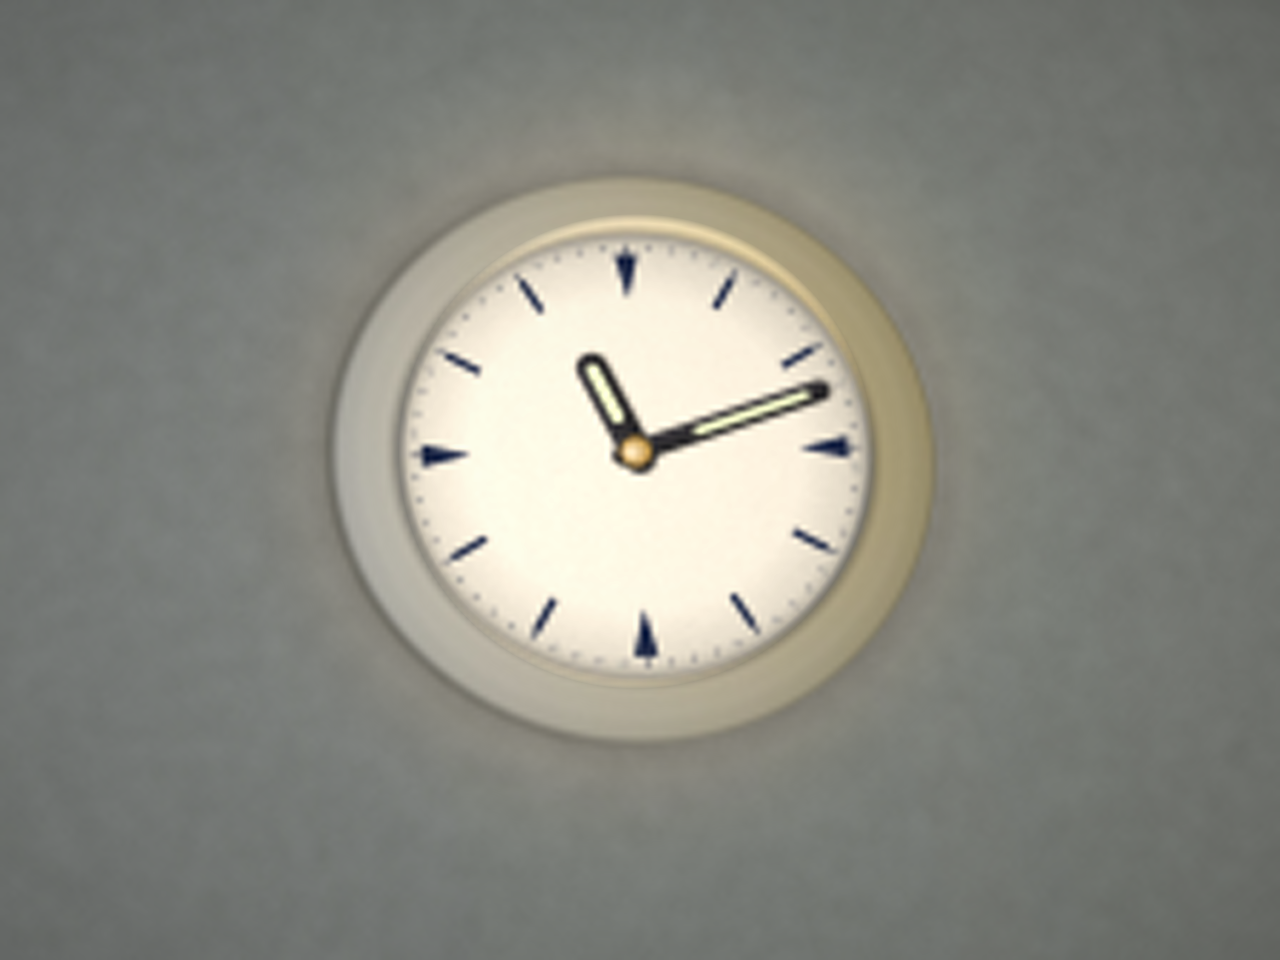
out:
11 h 12 min
